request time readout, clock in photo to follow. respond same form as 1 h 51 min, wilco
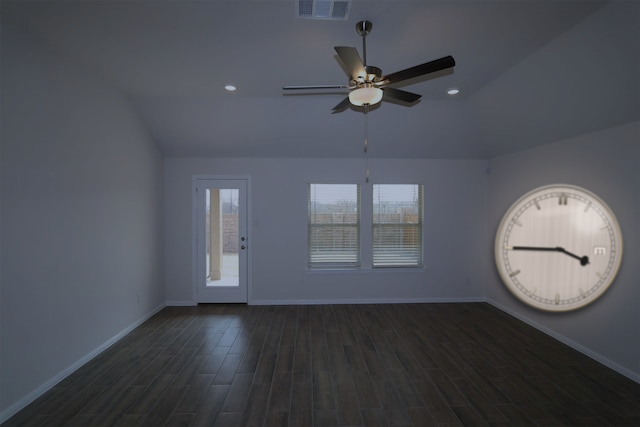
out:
3 h 45 min
